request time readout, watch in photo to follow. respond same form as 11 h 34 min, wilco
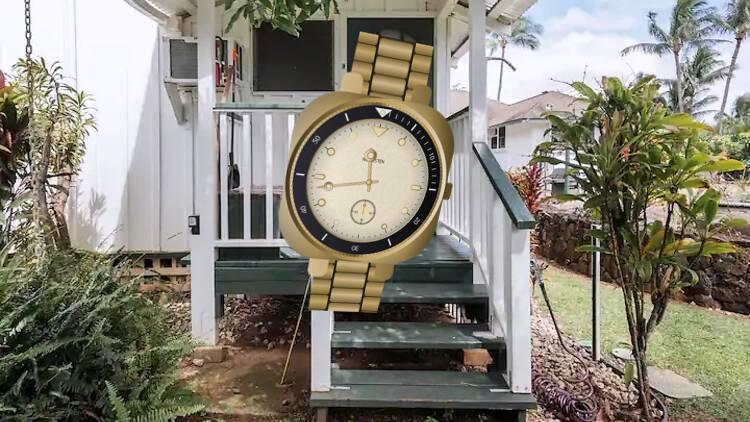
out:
11 h 43 min
